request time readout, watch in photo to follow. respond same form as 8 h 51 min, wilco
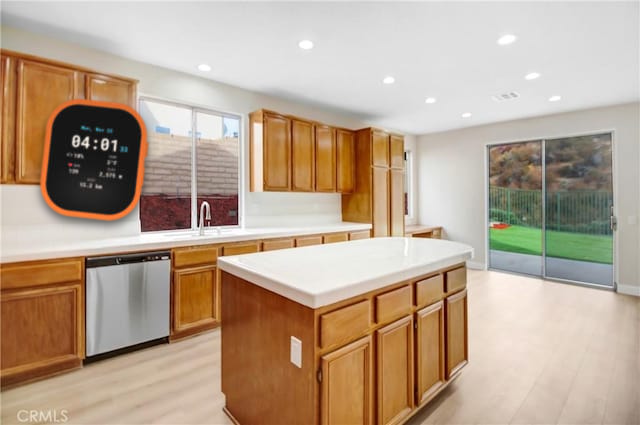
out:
4 h 01 min
